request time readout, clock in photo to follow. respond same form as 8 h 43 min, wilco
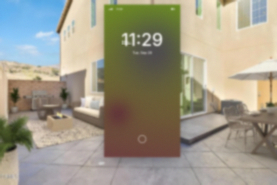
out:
11 h 29 min
